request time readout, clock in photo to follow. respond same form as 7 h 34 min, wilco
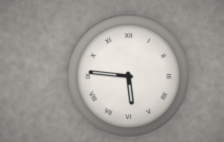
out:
5 h 46 min
